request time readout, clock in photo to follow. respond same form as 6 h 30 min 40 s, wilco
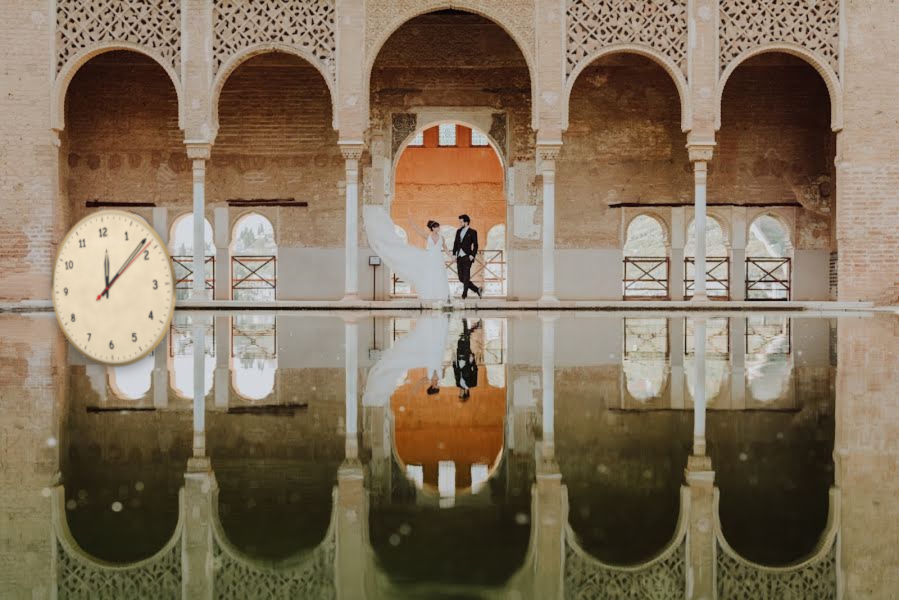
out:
12 h 08 min 09 s
